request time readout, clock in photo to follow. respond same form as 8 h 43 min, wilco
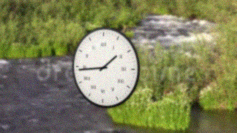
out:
1 h 44 min
